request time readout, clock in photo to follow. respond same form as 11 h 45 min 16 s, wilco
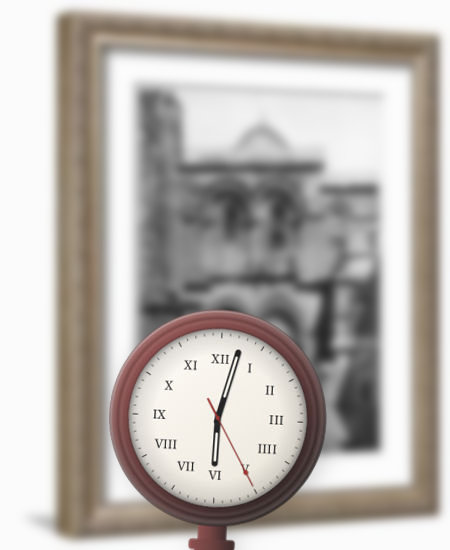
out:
6 h 02 min 25 s
